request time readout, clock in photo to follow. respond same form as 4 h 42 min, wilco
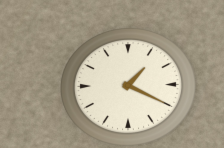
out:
1 h 20 min
